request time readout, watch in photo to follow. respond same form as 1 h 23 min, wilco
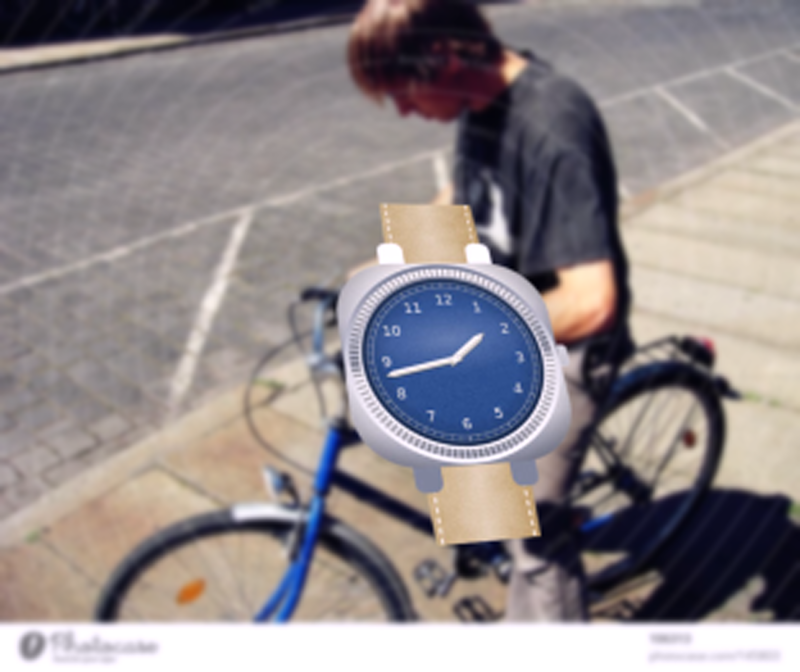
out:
1 h 43 min
